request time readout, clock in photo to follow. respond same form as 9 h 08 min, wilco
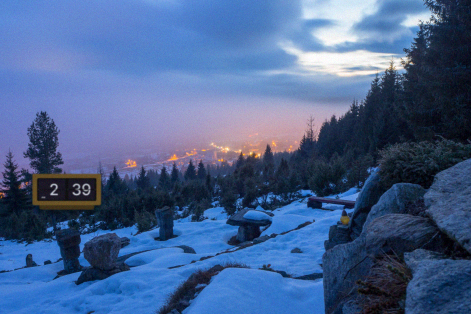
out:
2 h 39 min
